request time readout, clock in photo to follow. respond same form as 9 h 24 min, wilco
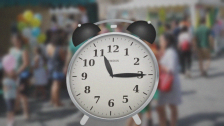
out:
11 h 15 min
